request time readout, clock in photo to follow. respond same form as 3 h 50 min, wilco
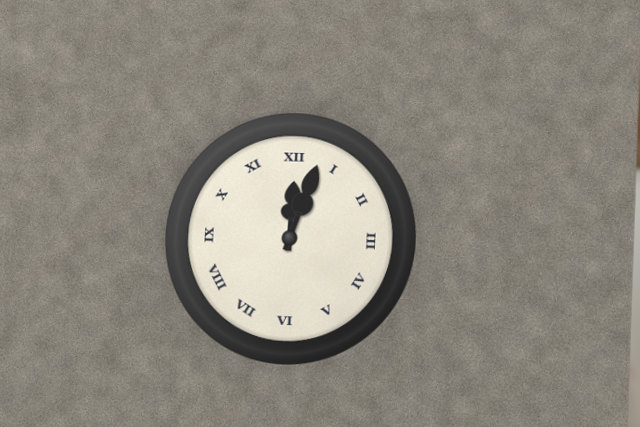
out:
12 h 03 min
